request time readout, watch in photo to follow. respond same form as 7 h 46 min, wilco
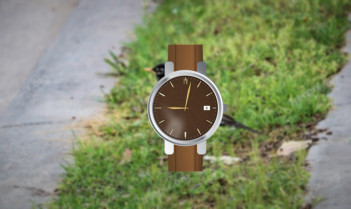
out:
9 h 02 min
